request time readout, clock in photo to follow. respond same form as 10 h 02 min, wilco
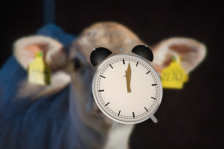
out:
12 h 02 min
